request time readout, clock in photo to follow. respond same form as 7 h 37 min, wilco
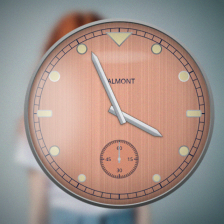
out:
3 h 56 min
